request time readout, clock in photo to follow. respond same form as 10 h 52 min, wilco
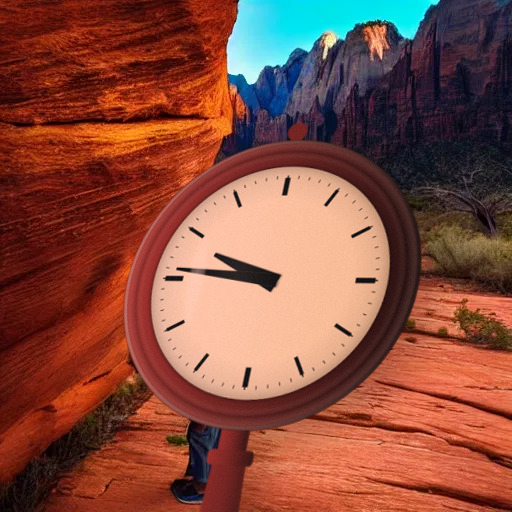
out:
9 h 46 min
